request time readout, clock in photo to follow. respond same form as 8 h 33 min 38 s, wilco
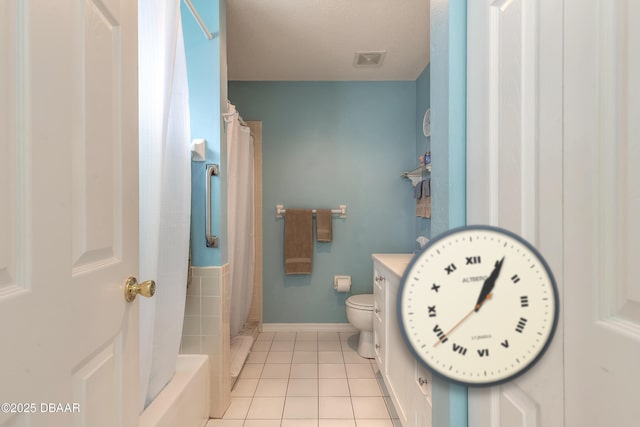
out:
1 h 05 min 39 s
